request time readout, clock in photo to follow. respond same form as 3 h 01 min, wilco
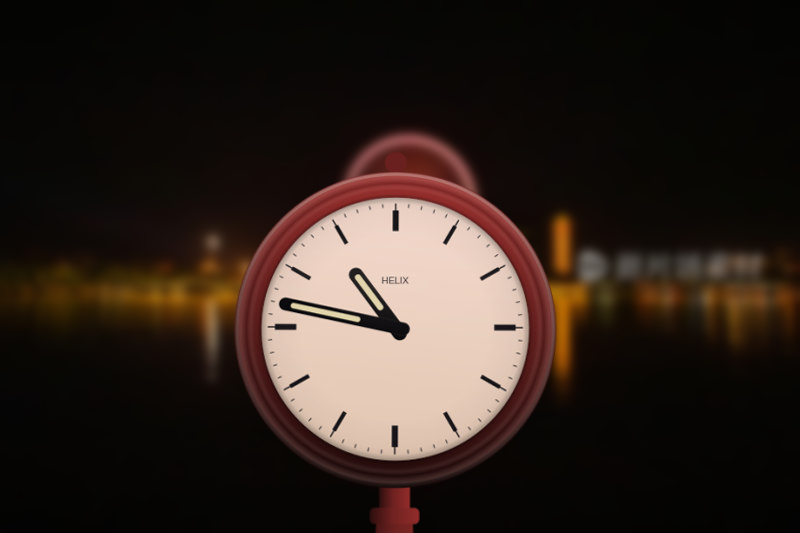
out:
10 h 47 min
